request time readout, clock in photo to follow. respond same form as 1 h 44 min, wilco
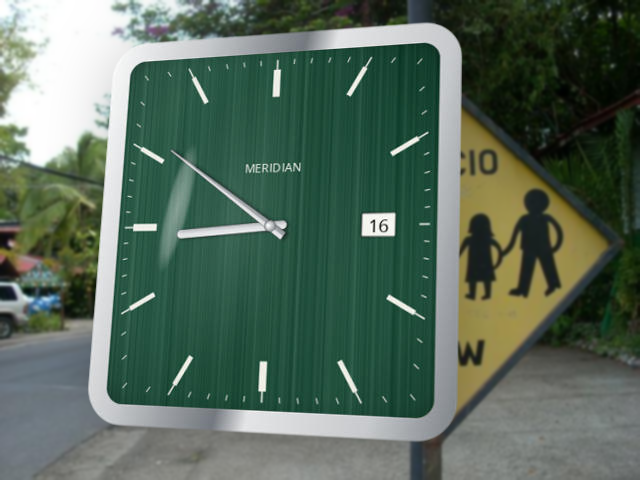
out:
8 h 51 min
